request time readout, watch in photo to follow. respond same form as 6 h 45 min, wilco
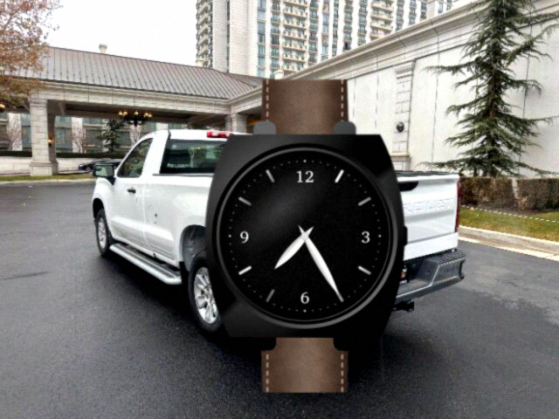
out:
7 h 25 min
